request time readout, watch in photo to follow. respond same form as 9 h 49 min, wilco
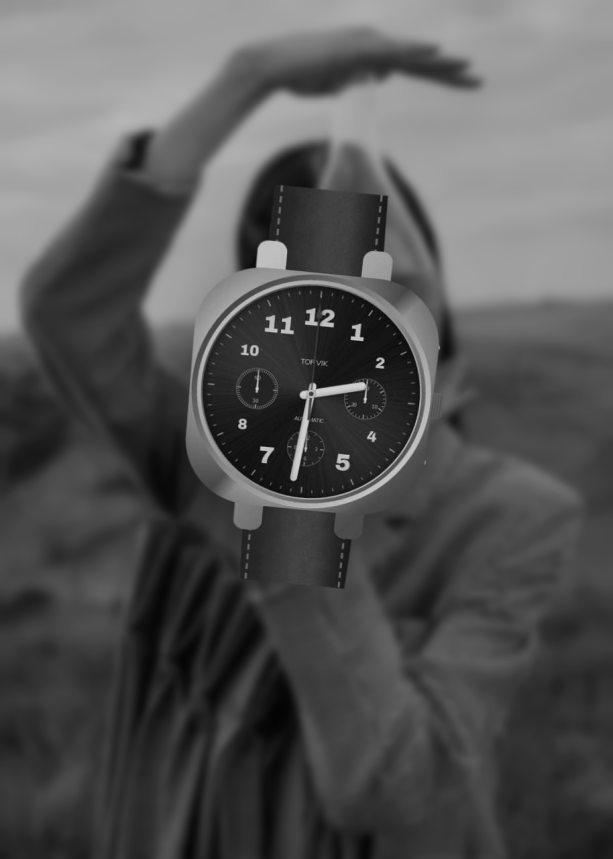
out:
2 h 31 min
